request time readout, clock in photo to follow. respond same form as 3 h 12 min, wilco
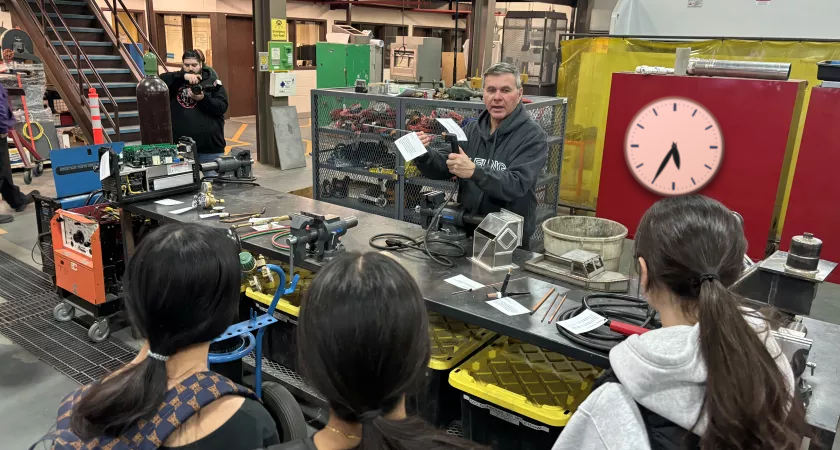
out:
5 h 35 min
